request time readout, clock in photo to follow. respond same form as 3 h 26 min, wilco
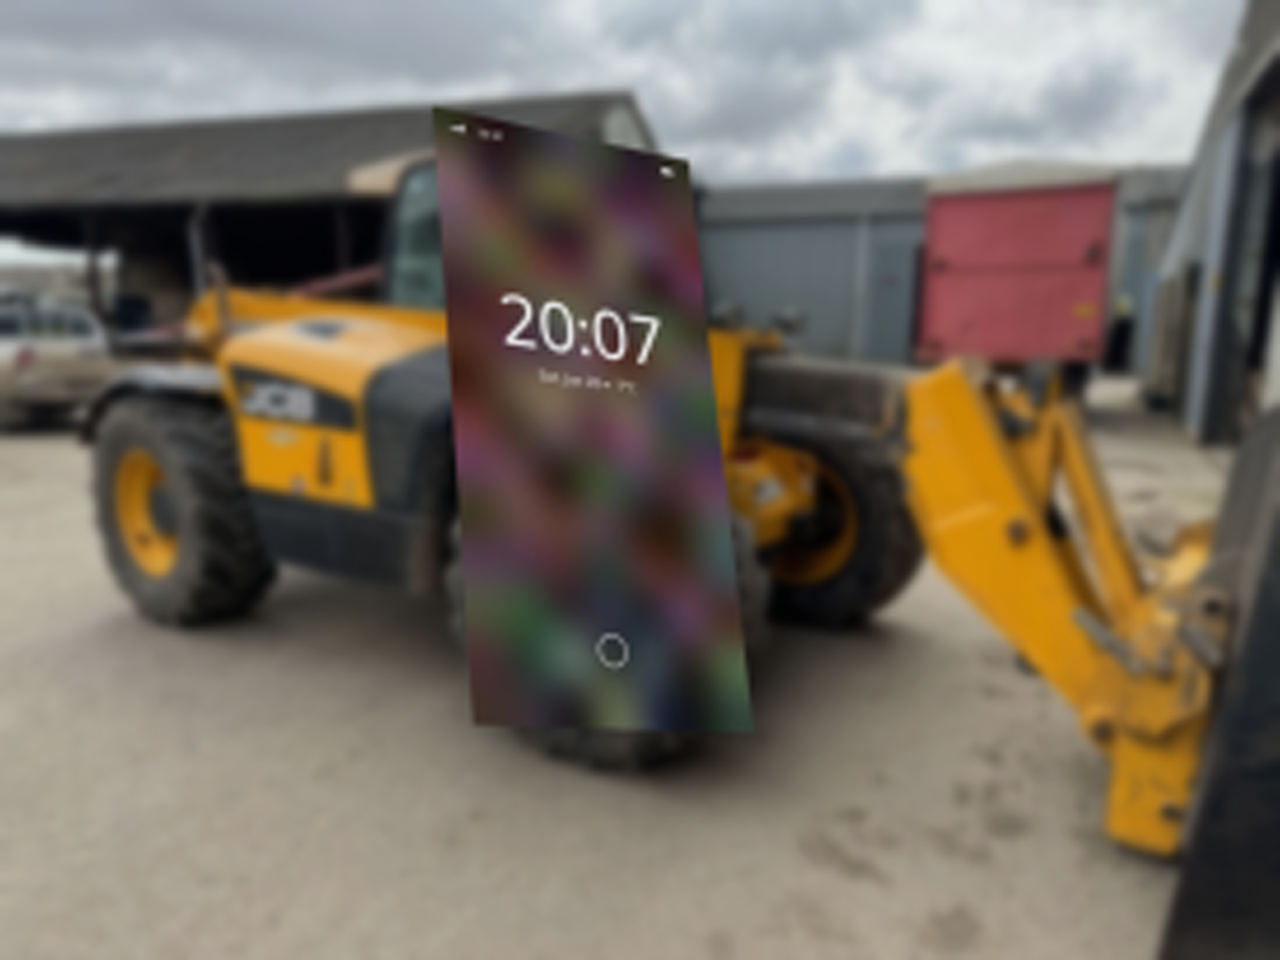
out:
20 h 07 min
